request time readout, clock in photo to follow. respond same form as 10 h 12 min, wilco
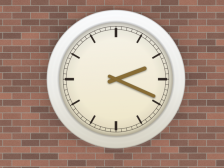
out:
2 h 19 min
